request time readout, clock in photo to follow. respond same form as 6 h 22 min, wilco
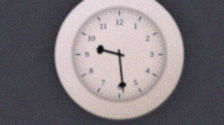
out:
9 h 29 min
